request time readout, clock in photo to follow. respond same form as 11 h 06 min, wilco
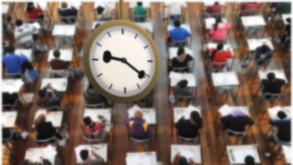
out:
9 h 21 min
